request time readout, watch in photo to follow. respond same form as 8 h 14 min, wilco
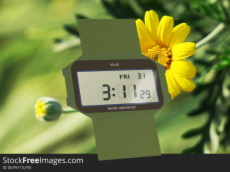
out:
3 h 11 min
